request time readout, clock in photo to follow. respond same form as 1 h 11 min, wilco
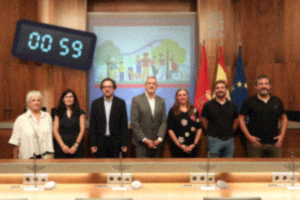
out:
0 h 59 min
